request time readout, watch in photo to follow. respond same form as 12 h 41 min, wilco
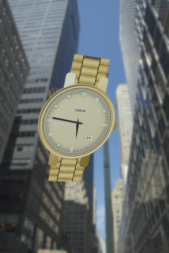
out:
5 h 46 min
